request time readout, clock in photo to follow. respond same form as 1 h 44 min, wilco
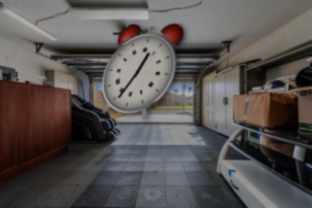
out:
12 h 34 min
